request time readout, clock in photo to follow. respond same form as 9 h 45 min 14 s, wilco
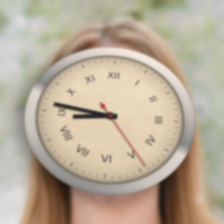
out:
8 h 46 min 24 s
